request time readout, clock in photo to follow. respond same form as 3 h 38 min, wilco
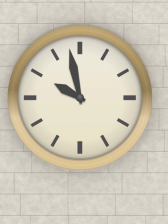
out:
9 h 58 min
